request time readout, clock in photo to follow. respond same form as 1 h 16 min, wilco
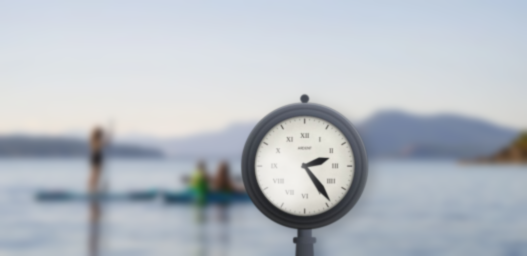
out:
2 h 24 min
